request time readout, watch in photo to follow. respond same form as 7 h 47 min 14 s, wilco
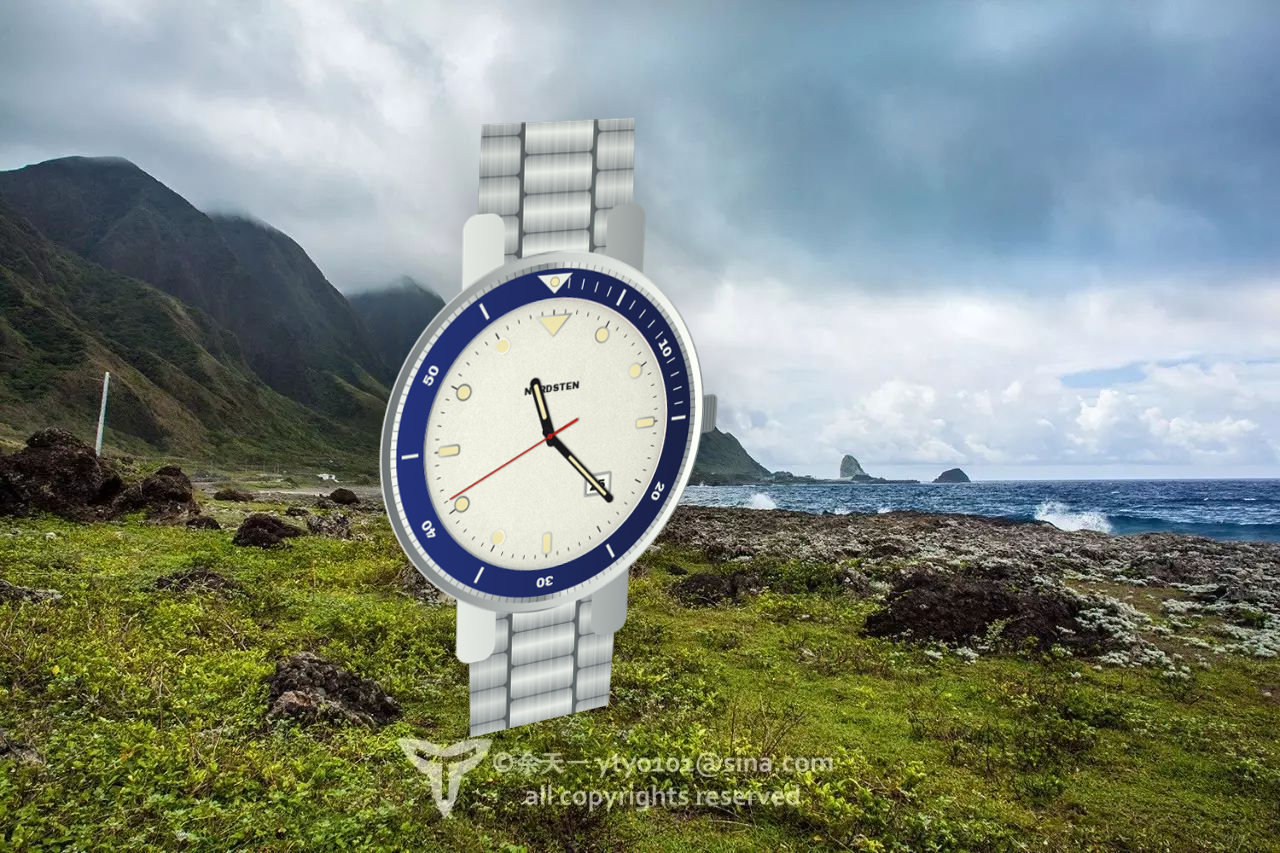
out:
11 h 22 min 41 s
